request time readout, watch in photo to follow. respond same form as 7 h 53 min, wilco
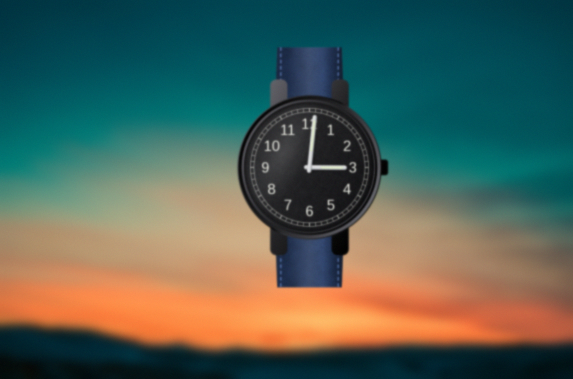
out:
3 h 01 min
